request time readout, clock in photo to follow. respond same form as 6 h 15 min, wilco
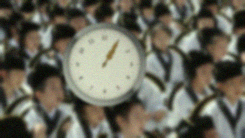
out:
1 h 05 min
